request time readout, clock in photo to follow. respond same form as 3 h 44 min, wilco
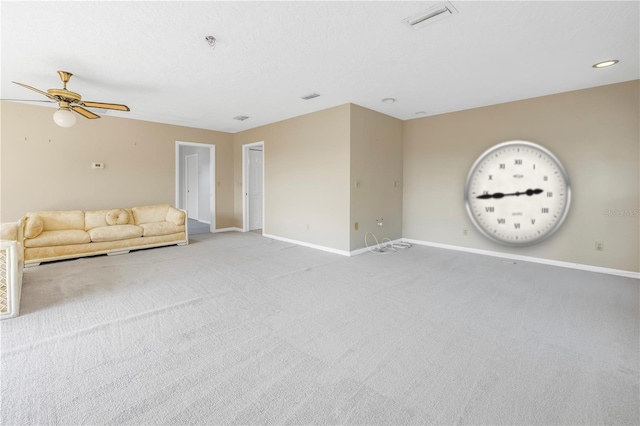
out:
2 h 44 min
